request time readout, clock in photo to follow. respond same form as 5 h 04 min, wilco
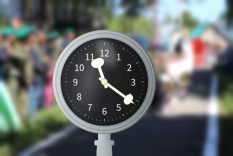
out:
11 h 21 min
